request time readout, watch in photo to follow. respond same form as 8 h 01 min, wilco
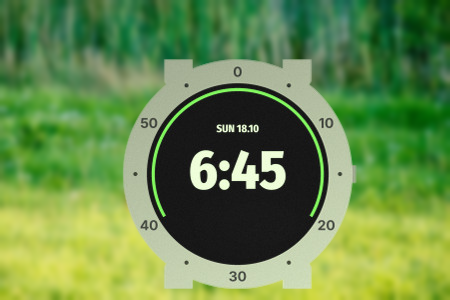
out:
6 h 45 min
